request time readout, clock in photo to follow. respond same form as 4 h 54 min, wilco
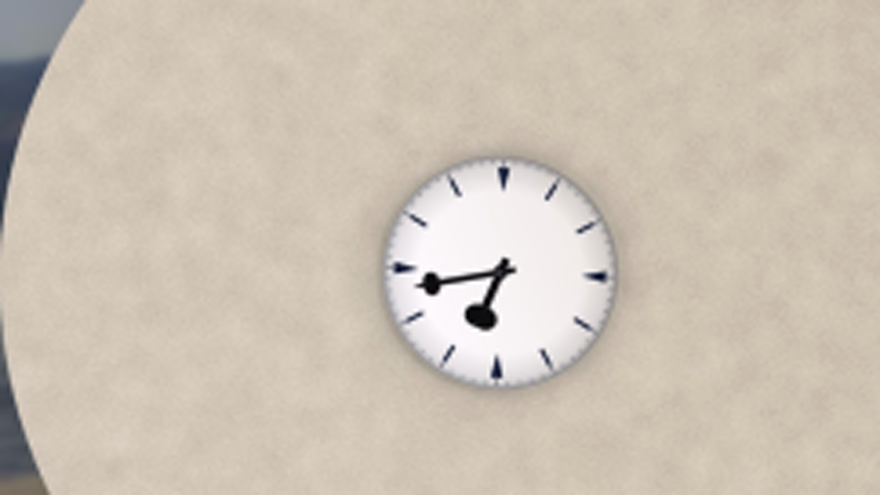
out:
6 h 43 min
